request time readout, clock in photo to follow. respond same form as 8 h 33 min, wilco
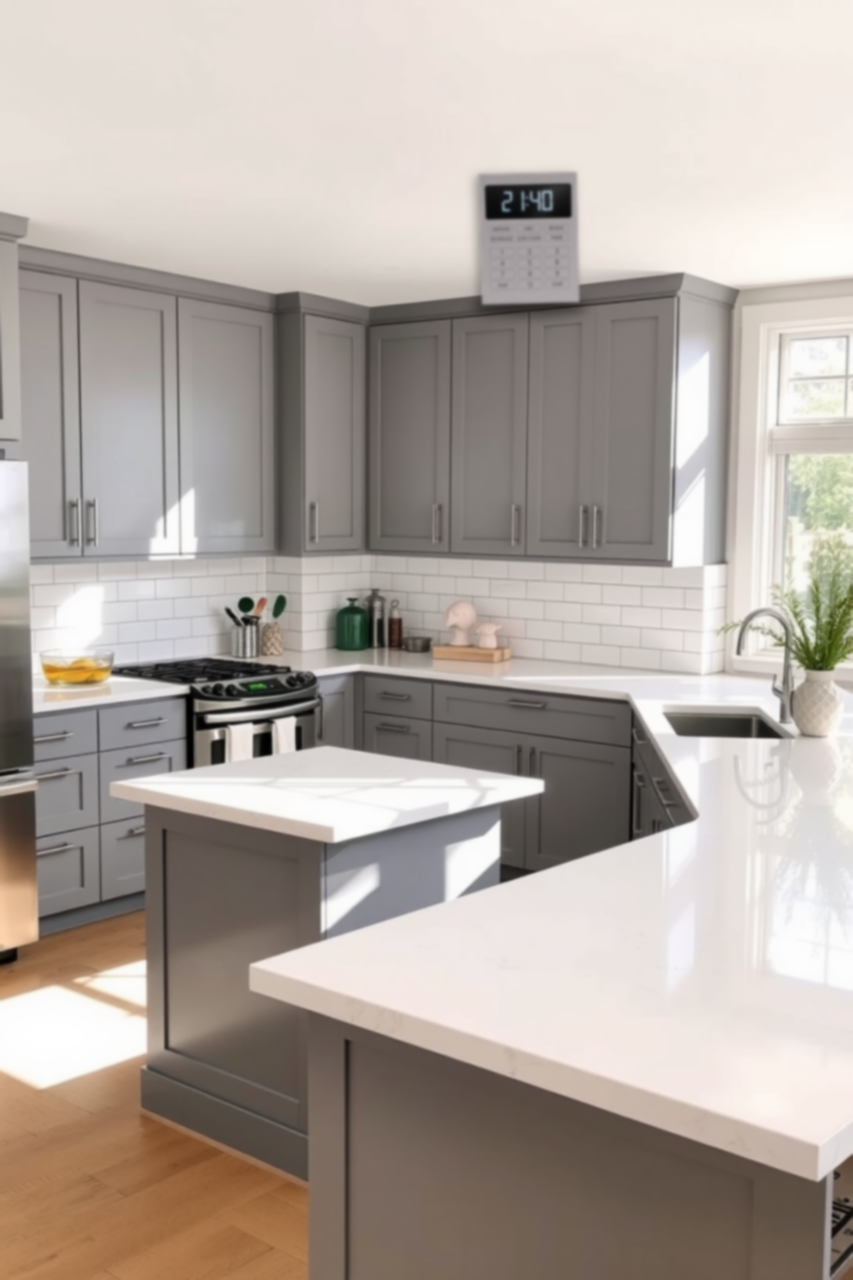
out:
21 h 40 min
